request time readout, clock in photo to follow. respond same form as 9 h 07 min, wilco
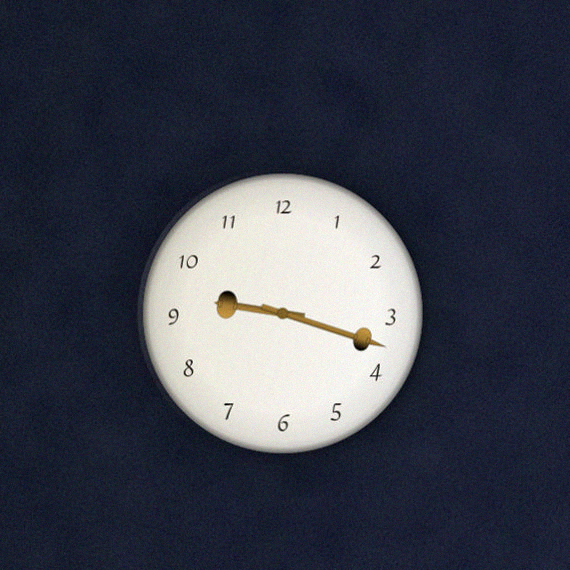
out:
9 h 18 min
